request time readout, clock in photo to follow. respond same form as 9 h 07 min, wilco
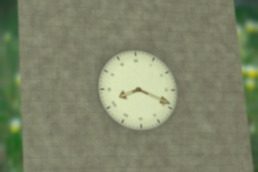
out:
8 h 19 min
